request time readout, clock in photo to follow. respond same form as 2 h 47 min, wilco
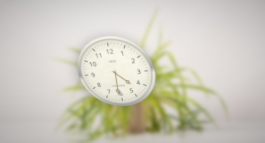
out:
4 h 31 min
